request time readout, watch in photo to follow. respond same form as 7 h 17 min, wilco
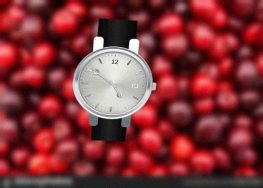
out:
4 h 51 min
